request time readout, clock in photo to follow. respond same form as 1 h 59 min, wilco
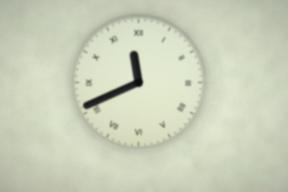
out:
11 h 41 min
